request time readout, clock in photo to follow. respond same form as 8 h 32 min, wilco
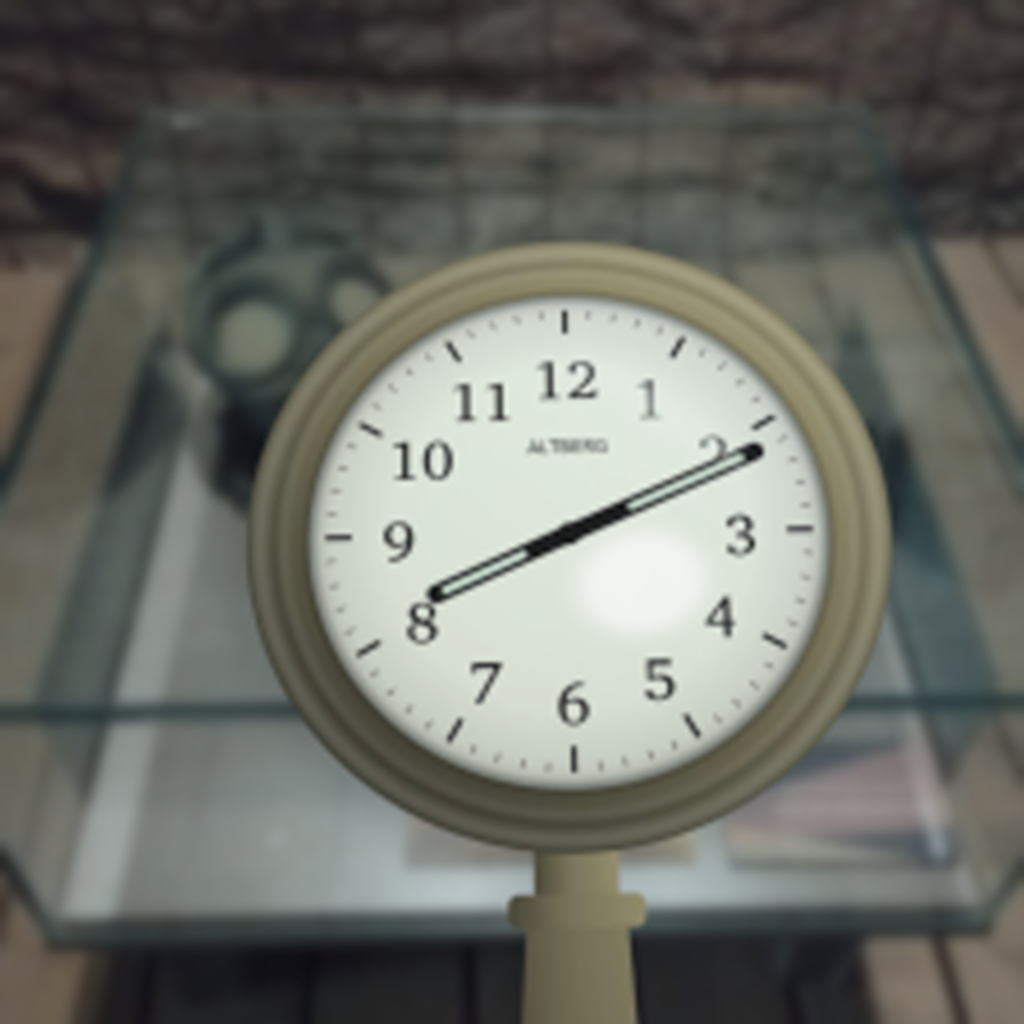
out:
8 h 11 min
